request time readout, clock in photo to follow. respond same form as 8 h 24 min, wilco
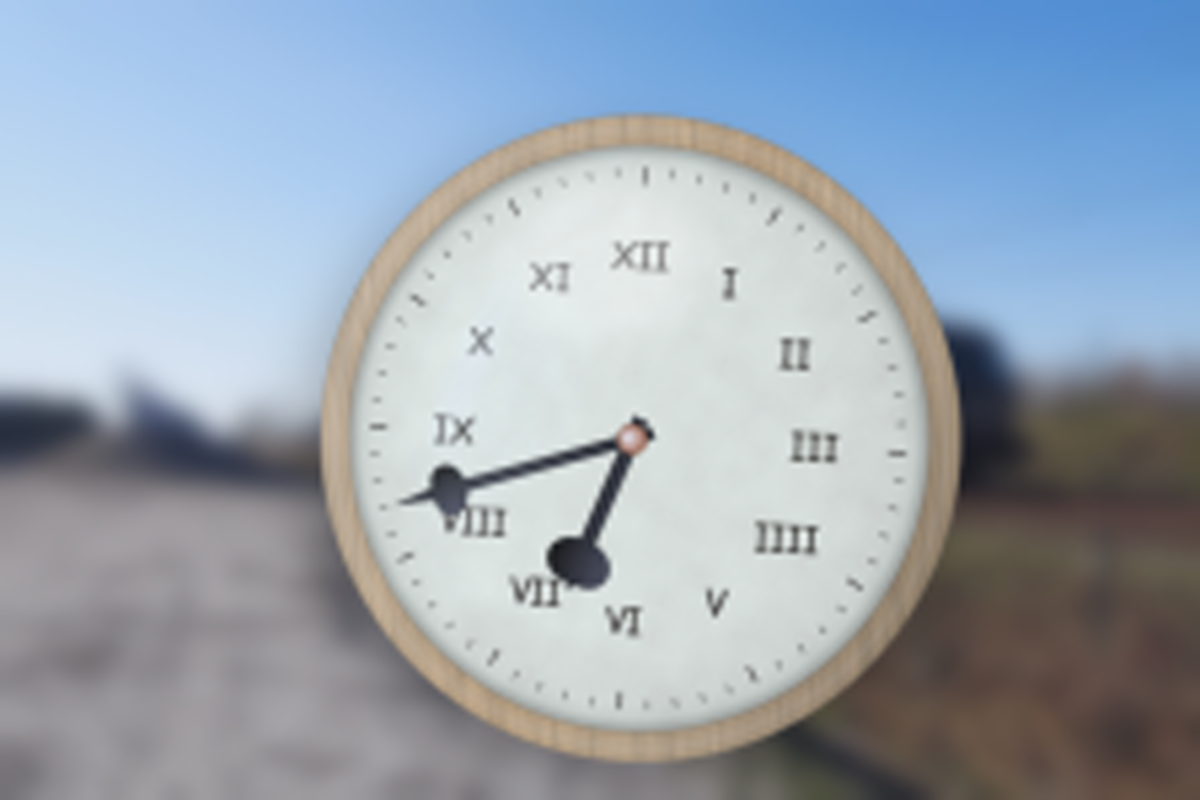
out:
6 h 42 min
